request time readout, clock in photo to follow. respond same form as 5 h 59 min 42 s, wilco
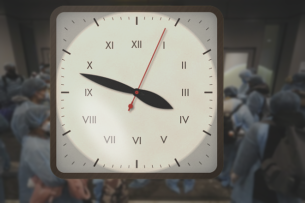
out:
3 h 48 min 04 s
